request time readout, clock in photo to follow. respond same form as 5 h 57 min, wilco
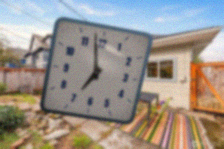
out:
6 h 58 min
